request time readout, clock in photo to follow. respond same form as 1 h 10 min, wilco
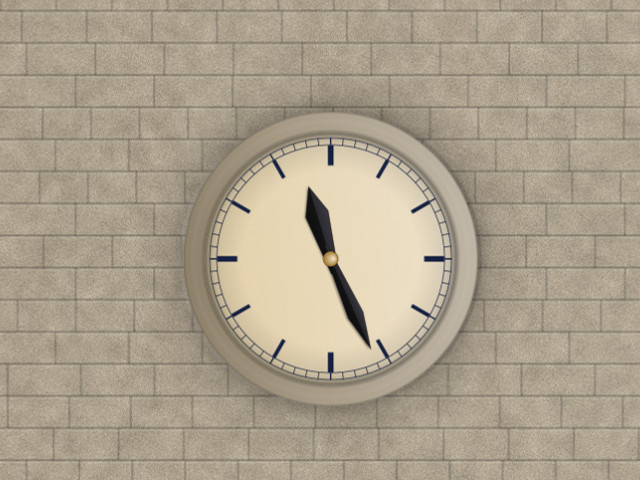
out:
11 h 26 min
